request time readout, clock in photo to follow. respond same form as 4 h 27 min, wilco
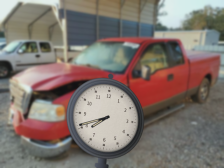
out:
7 h 41 min
